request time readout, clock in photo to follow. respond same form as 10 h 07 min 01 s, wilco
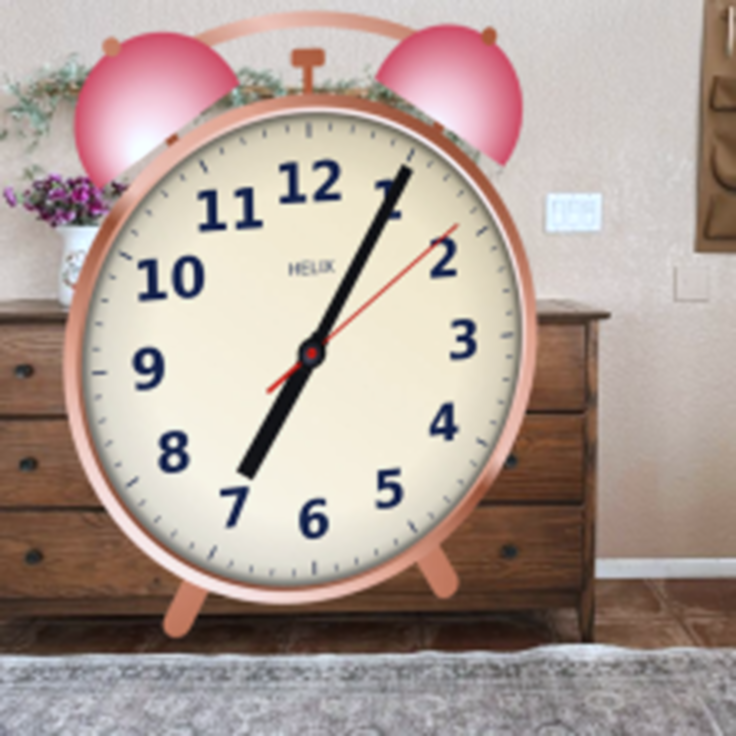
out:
7 h 05 min 09 s
